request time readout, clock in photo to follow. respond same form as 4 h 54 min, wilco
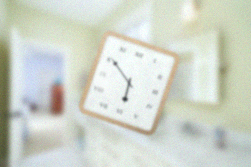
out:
5 h 51 min
